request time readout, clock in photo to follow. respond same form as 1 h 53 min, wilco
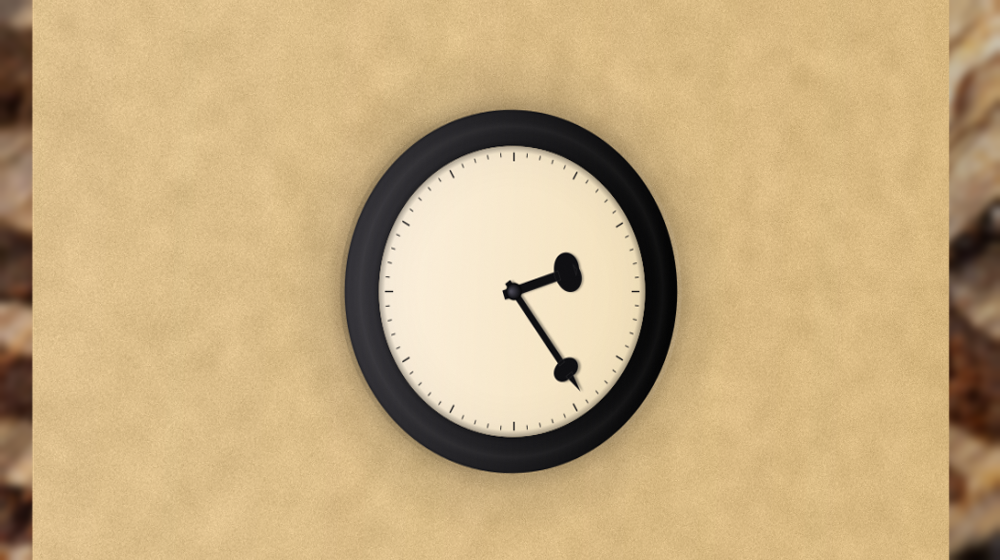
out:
2 h 24 min
